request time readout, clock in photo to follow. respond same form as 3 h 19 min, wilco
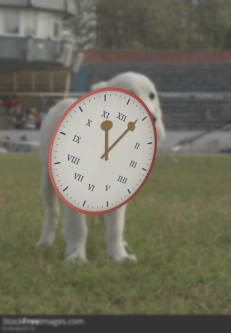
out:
11 h 04 min
